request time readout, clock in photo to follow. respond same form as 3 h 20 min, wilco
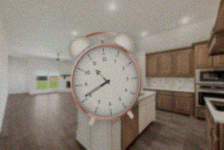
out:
10 h 41 min
